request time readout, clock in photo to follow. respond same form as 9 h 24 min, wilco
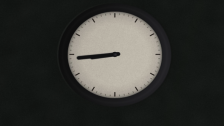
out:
8 h 44 min
